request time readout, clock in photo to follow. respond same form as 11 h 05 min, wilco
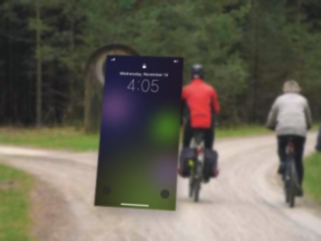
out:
4 h 05 min
